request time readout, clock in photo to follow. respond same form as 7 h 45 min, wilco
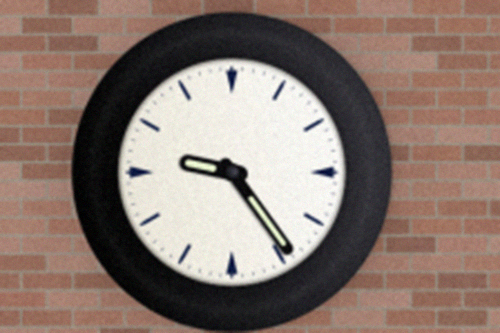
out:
9 h 24 min
